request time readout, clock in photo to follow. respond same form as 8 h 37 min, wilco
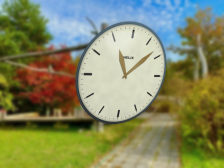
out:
11 h 08 min
